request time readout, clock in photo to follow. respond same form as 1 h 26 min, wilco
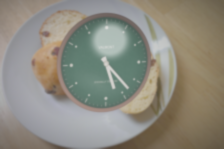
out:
5 h 23 min
